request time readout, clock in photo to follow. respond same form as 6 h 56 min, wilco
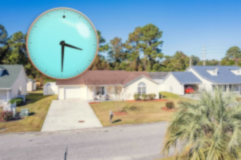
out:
3 h 30 min
